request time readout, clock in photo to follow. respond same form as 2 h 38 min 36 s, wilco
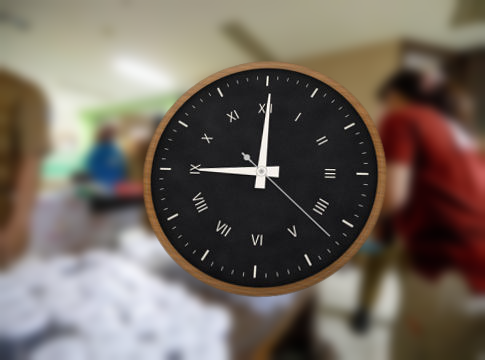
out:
9 h 00 min 22 s
